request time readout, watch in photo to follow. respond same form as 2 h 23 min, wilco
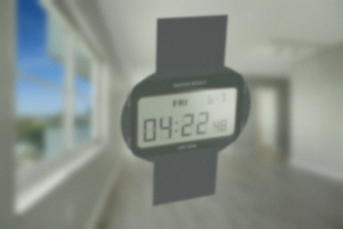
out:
4 h 22 min
